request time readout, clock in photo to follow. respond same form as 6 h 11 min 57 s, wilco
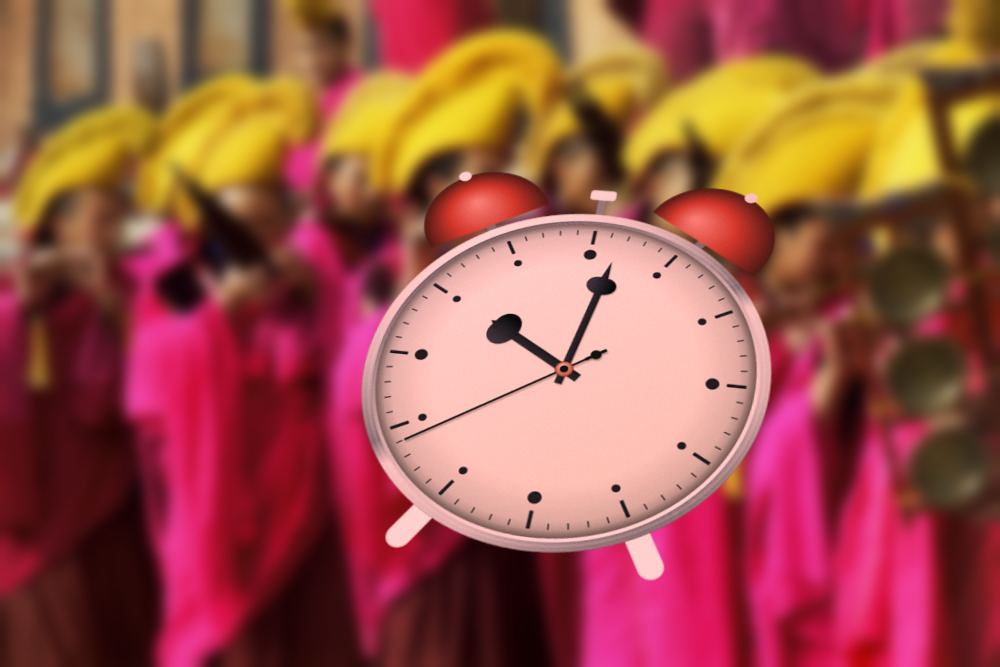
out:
10 h 01 min 39 s
